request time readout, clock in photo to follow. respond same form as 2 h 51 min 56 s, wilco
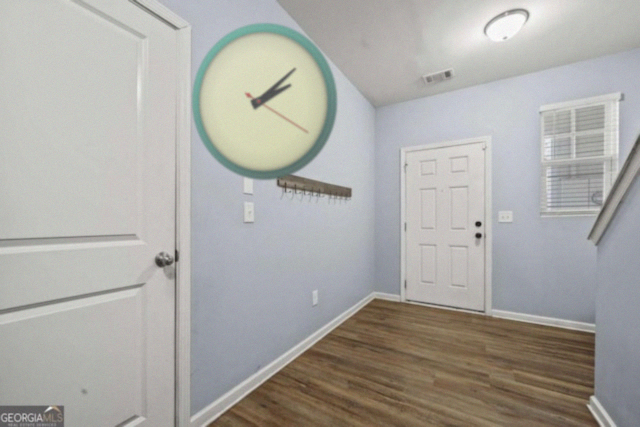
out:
2 h 08 min 20 s
